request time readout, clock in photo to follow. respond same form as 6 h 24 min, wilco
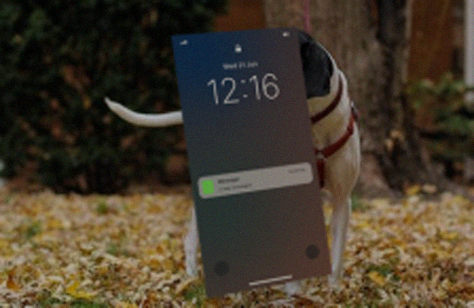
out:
12 h 16 min
